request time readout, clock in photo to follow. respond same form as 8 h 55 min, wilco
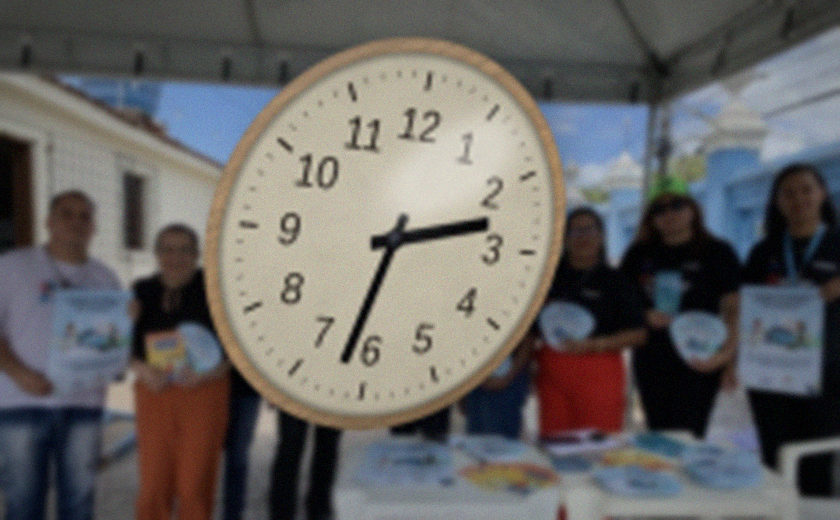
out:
2 h 32 min
